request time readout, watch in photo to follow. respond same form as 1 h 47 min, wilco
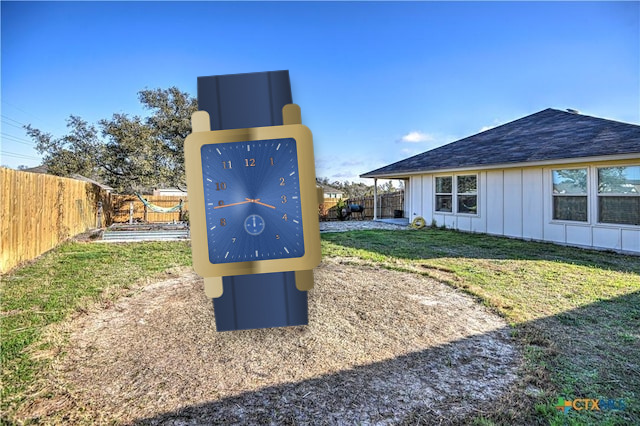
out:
3 h 44 min
